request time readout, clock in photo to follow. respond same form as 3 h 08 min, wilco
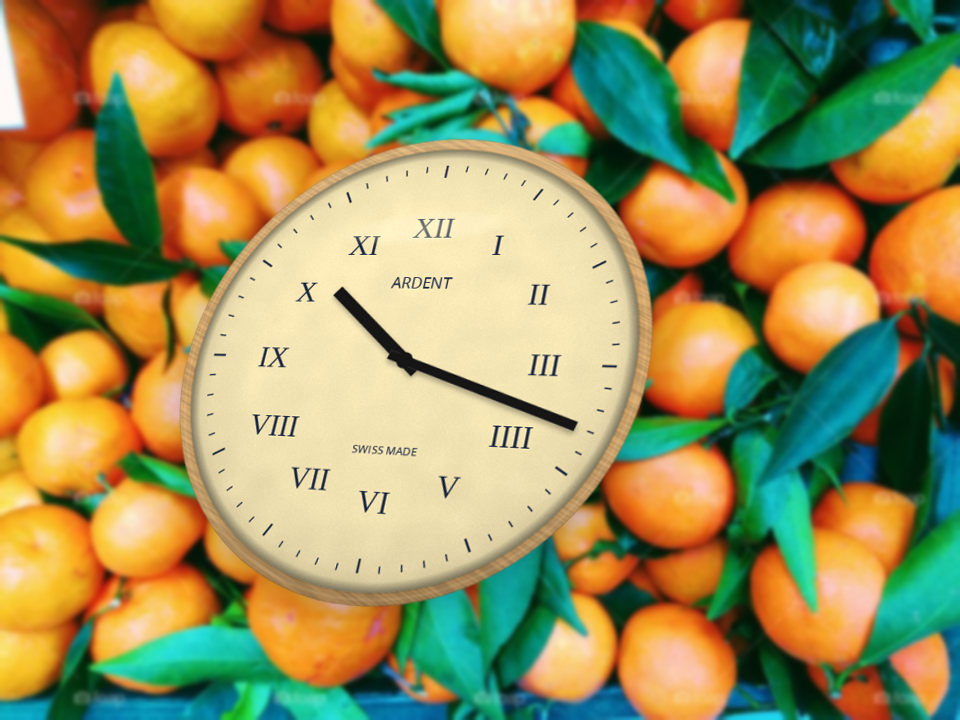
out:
10 h 18 min
